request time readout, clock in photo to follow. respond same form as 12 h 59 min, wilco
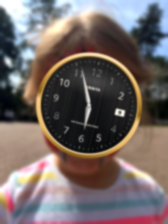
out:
5 h 56 min
